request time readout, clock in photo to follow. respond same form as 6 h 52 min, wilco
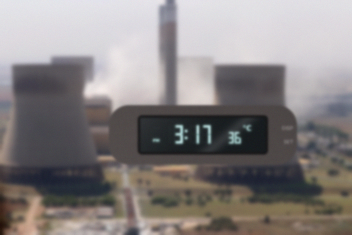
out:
3 h 17 min
